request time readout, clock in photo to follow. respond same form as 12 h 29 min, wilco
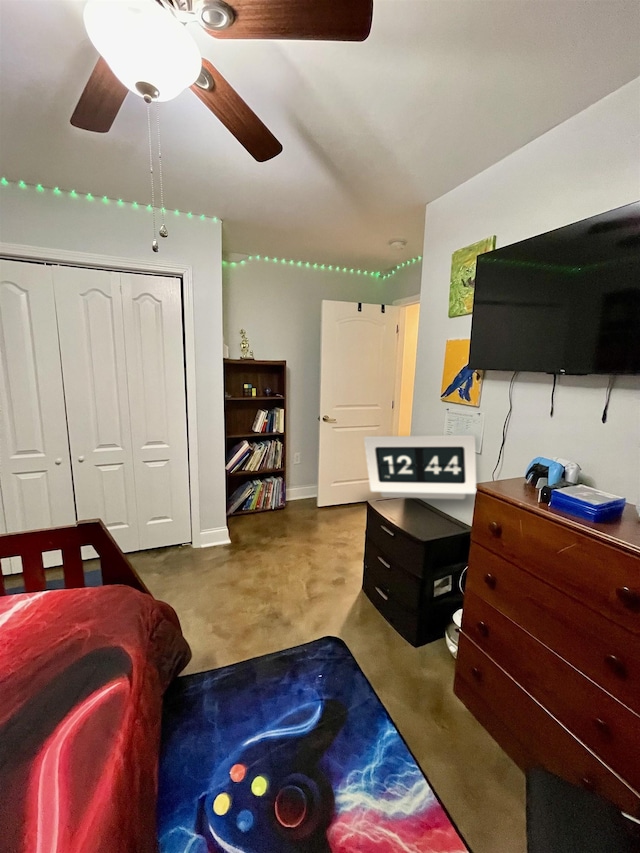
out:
12 h 44 min
